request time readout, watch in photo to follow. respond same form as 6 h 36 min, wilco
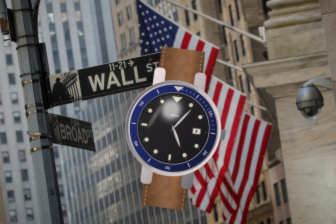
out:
5 h 06 min
